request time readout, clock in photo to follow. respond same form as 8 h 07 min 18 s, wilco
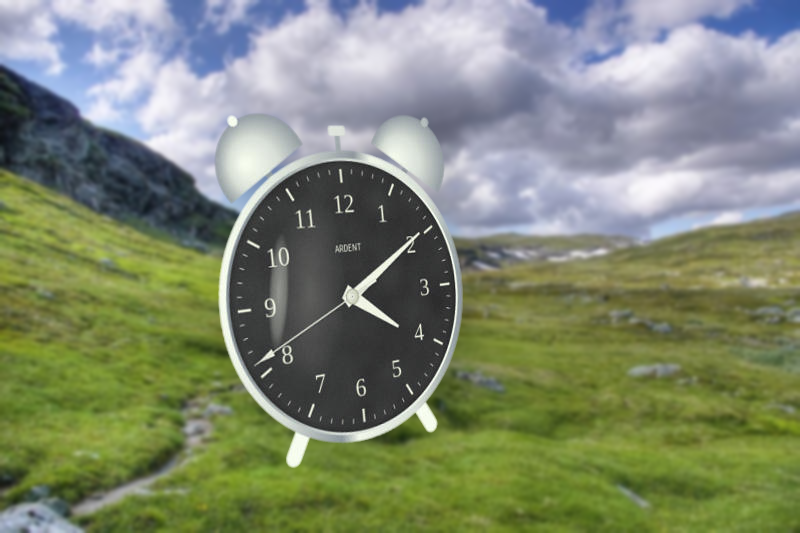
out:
4 h 09 min 41 s
